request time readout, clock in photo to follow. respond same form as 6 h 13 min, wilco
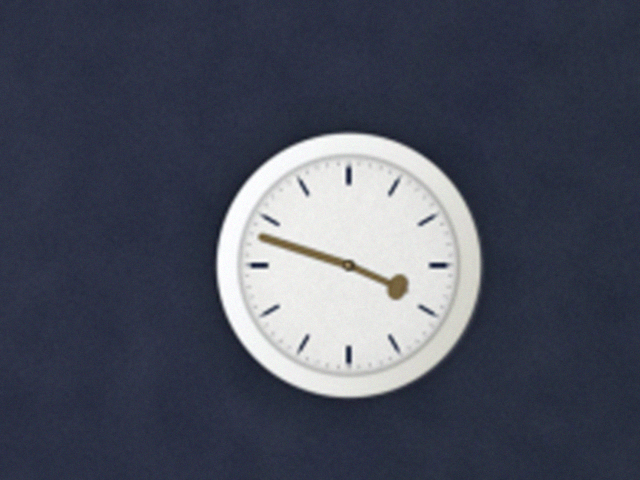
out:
3 h 48 min
